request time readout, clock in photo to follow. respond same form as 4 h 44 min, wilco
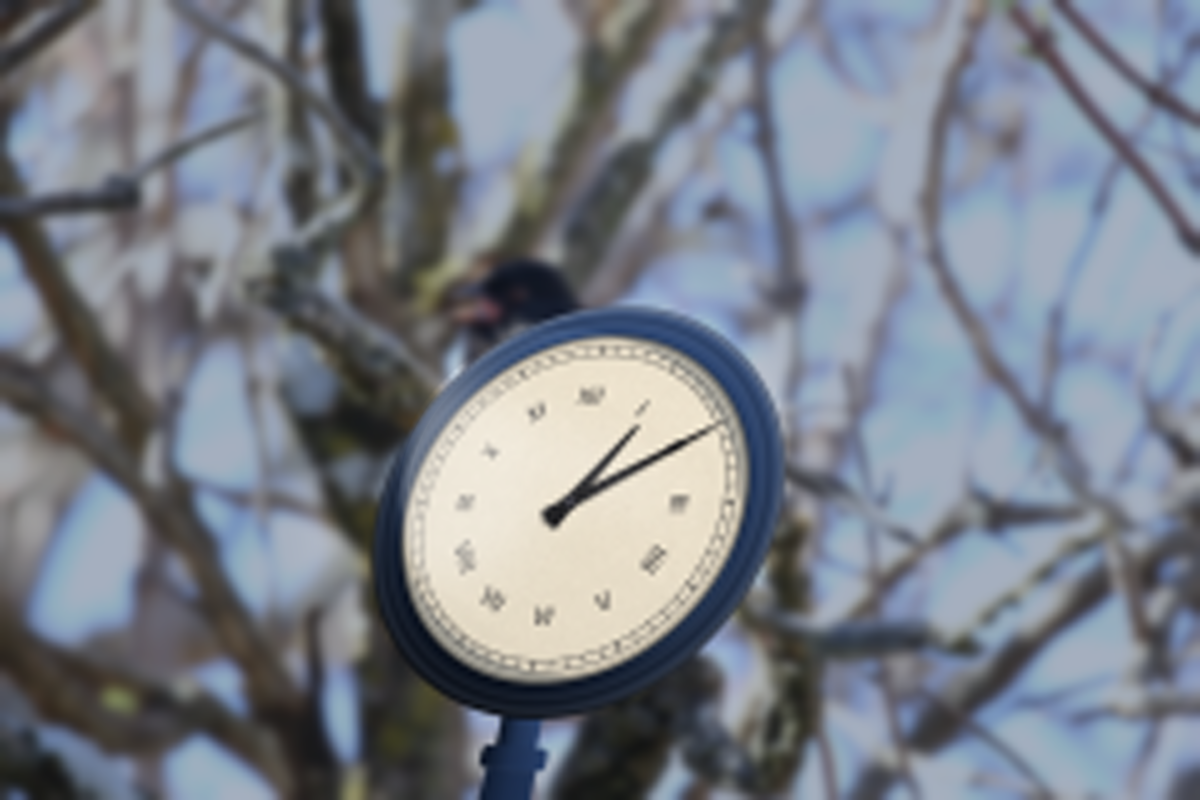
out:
1 h 10 min
